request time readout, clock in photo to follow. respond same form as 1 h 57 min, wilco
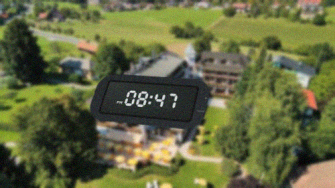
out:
8 h 47 min
